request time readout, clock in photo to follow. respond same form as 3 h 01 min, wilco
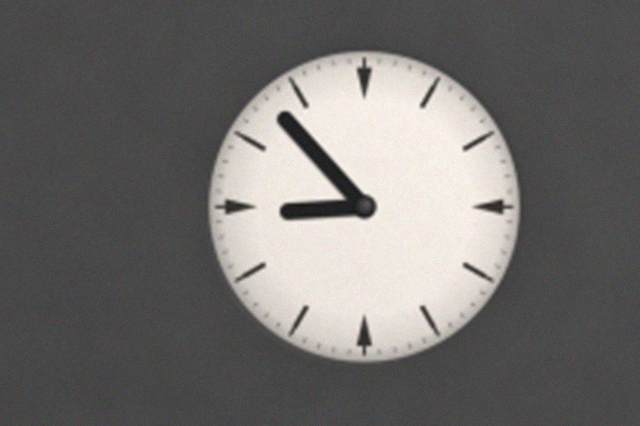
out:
8 h 53 min
